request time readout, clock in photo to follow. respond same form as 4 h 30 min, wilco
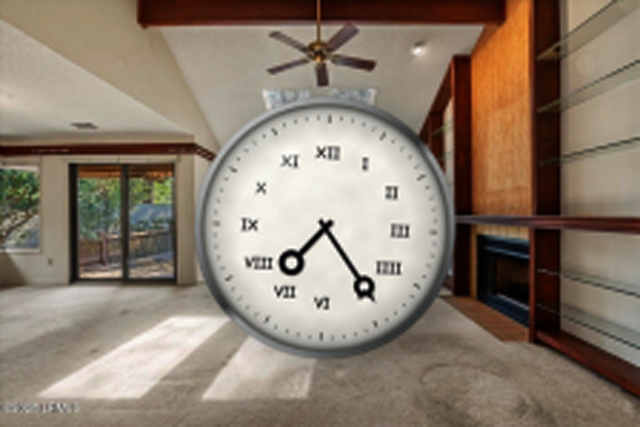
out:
7 h 24 min
